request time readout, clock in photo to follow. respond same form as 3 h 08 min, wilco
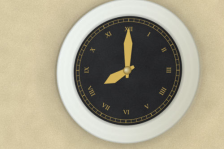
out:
8 h 00 min
